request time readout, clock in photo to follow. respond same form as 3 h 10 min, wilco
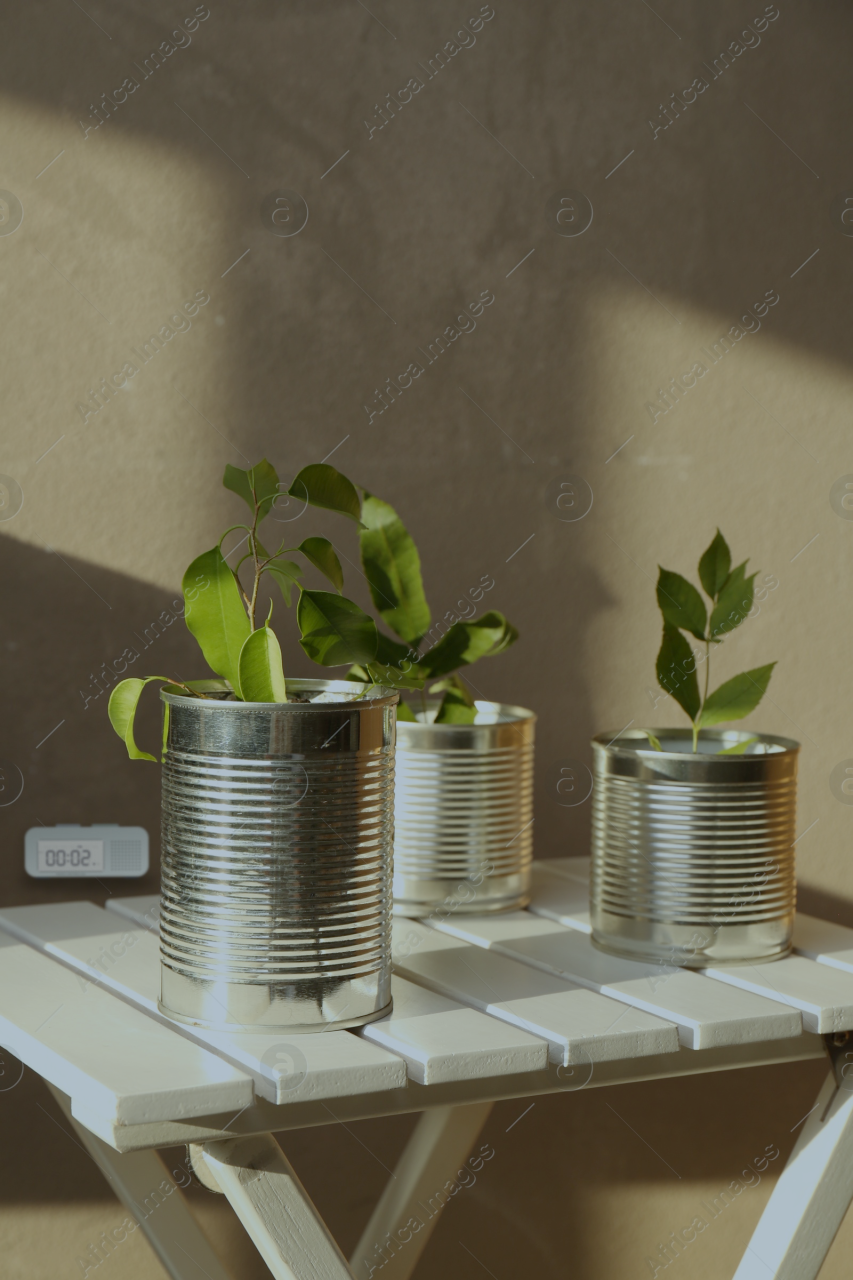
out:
0 h 02 min
